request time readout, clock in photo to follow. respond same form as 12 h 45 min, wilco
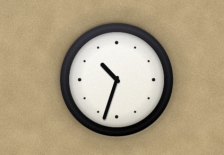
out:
10 h 33 min
